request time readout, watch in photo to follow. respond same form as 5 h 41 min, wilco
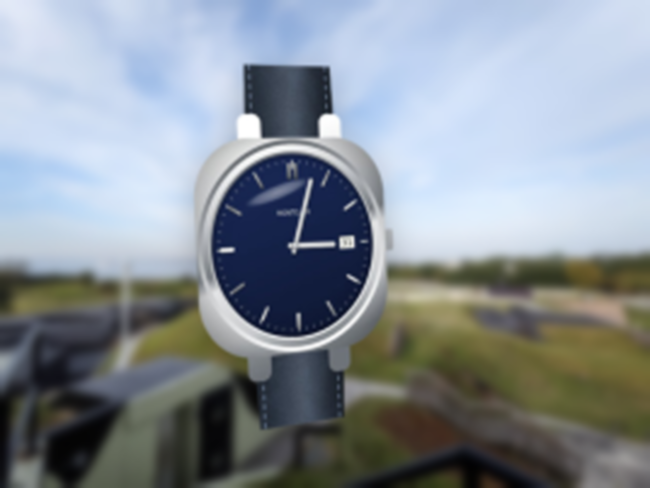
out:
3 h 03 min
